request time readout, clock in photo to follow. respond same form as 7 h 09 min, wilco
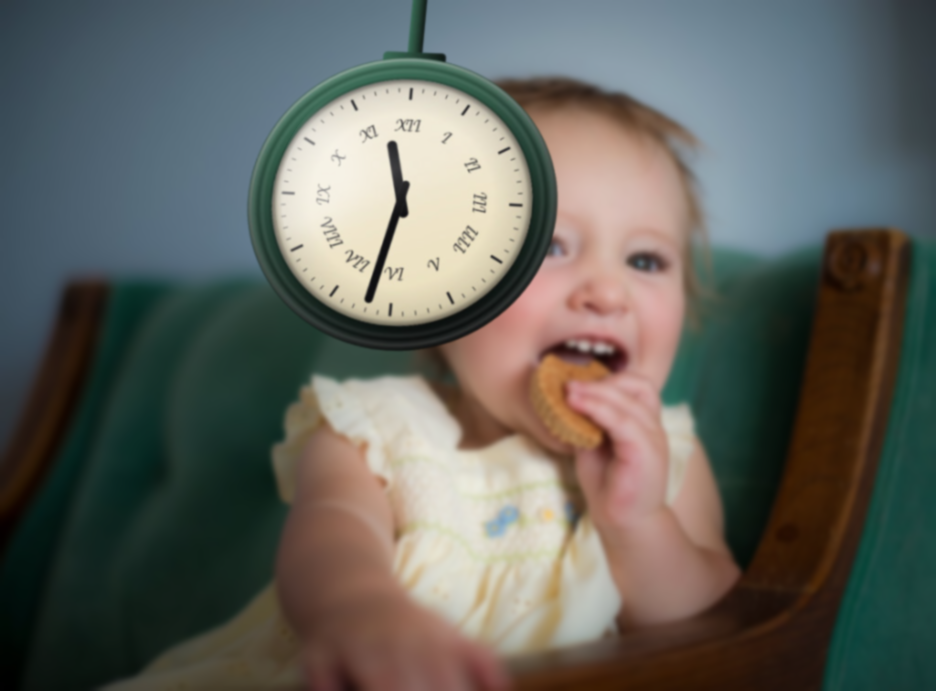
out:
11 h 32 min
